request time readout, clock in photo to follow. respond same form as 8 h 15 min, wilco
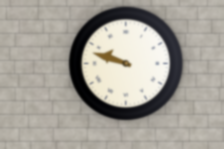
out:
9 h 48 min
